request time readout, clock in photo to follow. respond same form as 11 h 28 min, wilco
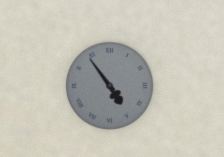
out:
4 h 54 min
